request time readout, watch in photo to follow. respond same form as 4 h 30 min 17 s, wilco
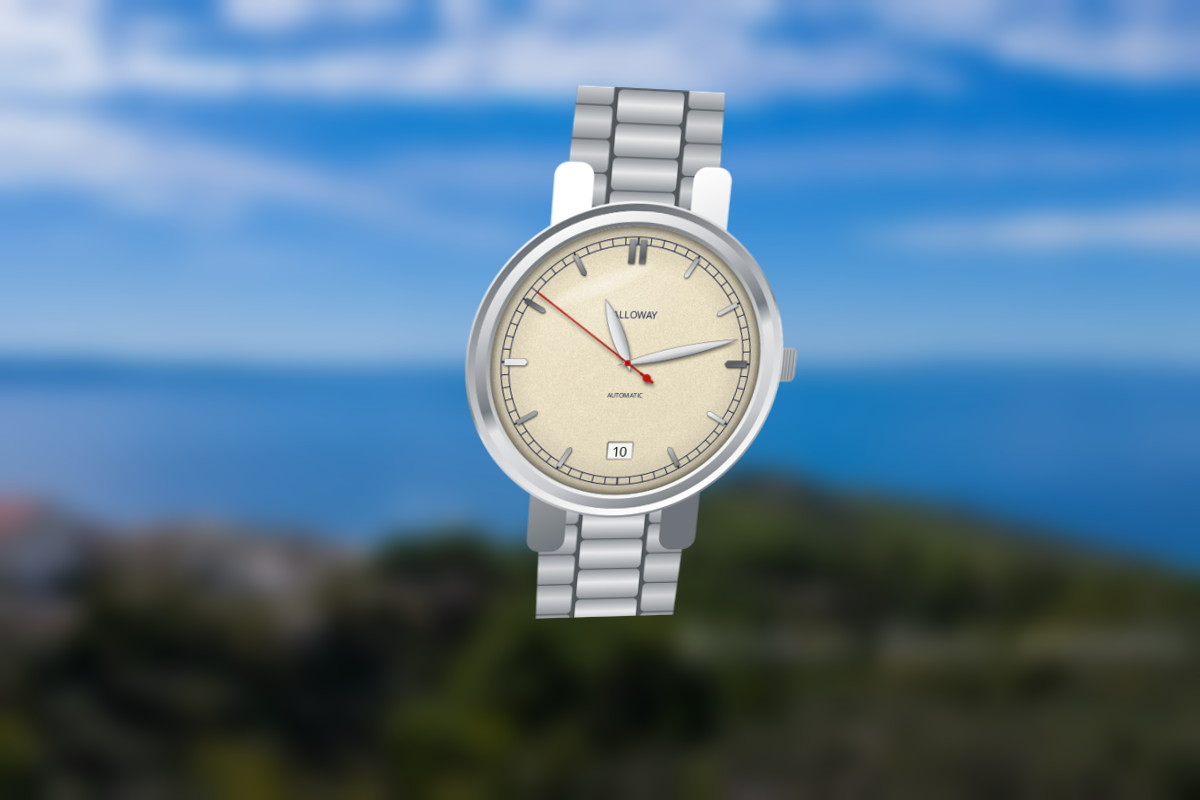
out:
11 h 12 min 51 s
